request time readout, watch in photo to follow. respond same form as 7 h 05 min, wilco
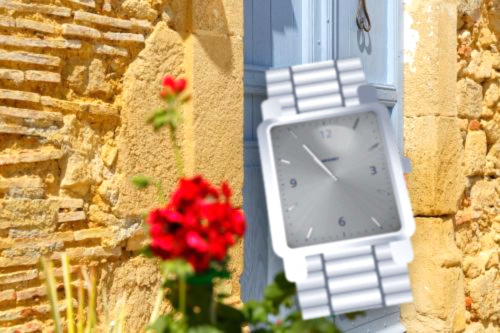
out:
10 h 55 min
